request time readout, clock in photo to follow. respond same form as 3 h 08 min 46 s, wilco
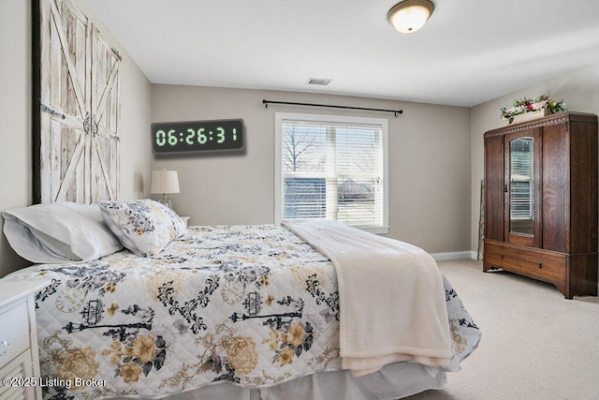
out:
6 h 26 min 31 s
